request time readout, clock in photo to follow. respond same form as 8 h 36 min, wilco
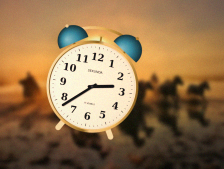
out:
2 h 38 min
